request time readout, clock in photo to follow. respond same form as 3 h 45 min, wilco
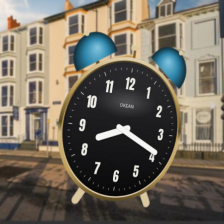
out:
8 h 19 min
